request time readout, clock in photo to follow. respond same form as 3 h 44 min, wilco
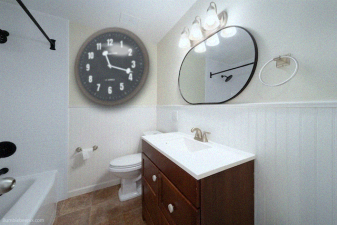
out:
11 h 18 min
